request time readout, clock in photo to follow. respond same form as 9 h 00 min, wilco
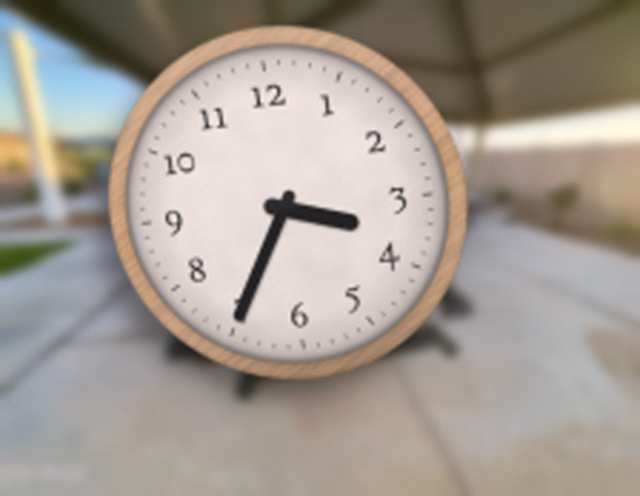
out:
3 h 35 min
